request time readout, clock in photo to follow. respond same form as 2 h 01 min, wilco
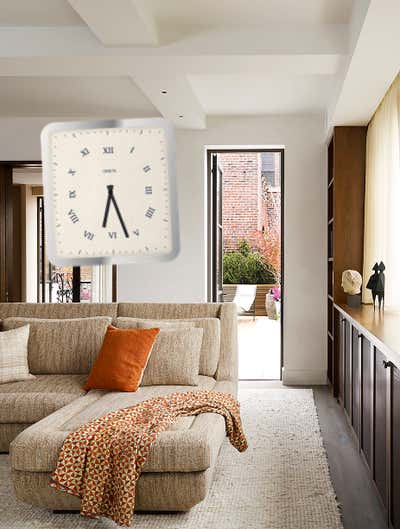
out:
6 h 27 min
